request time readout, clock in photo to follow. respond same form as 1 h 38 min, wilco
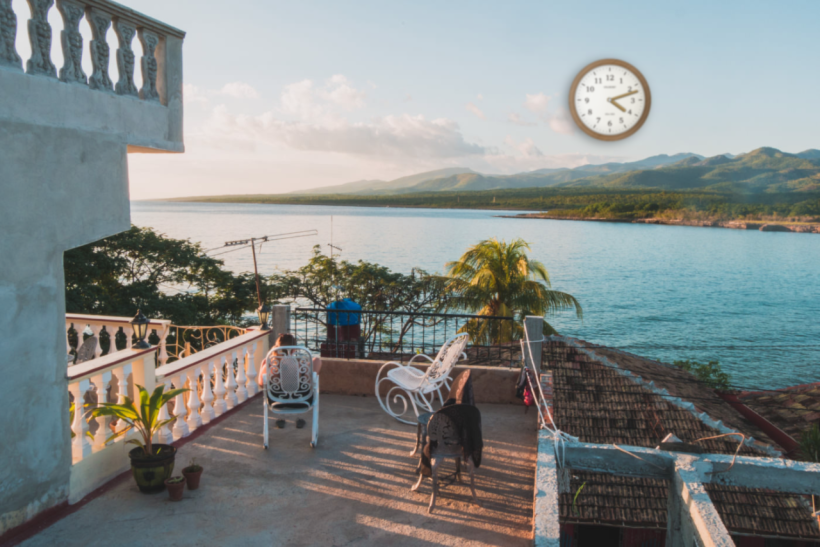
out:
4 h 12 min
